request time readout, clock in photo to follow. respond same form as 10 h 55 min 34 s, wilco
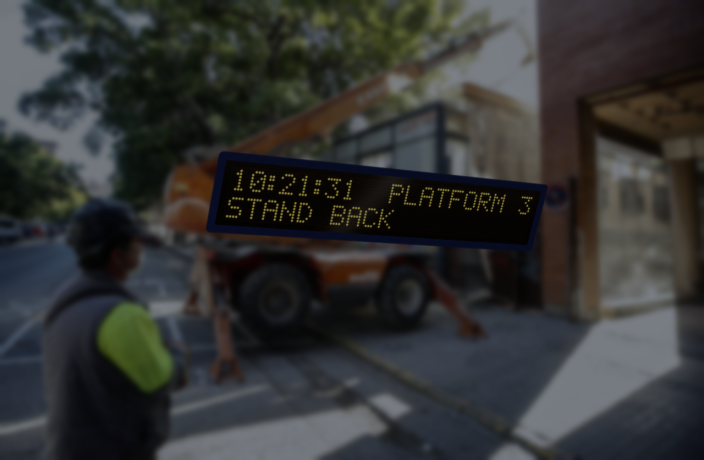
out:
10 h 21 min 31 s
